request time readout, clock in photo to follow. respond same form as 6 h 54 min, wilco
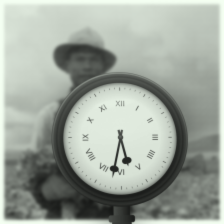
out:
5 h 32 min
